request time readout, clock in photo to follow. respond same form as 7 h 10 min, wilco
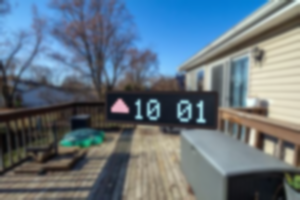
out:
10 h 01 min
